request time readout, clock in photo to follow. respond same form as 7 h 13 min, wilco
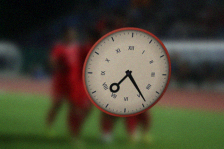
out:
7 h 24 min
